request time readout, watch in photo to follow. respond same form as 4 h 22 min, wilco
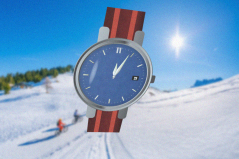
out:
12 h 04 min
